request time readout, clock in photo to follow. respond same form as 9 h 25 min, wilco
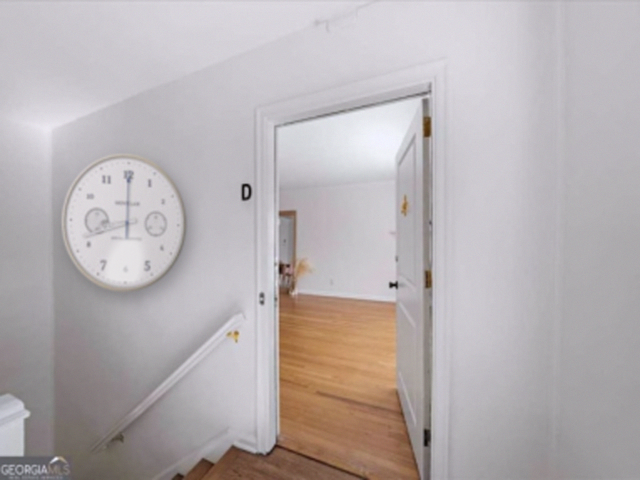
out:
8 h 42 min
